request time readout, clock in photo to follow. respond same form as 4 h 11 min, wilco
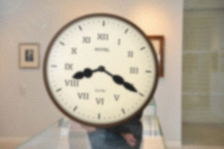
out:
8 h 20 min
